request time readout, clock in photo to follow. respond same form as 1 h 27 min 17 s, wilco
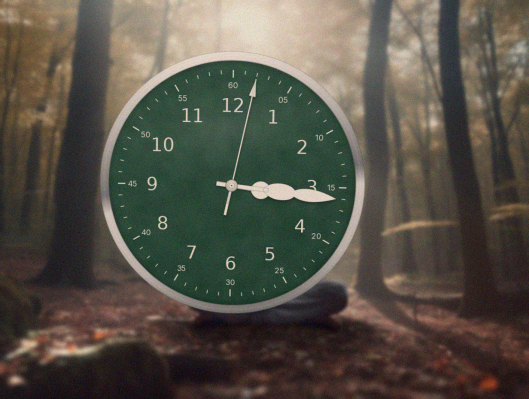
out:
3 h 16 min 02 s
